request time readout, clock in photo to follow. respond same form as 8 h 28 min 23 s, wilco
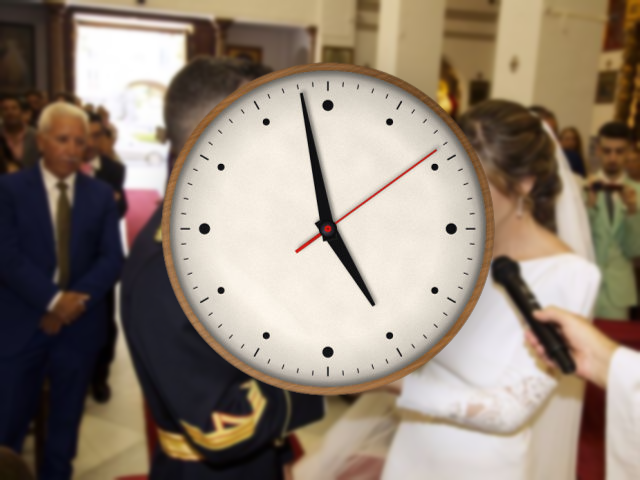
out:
4 h 58 min 09 s
